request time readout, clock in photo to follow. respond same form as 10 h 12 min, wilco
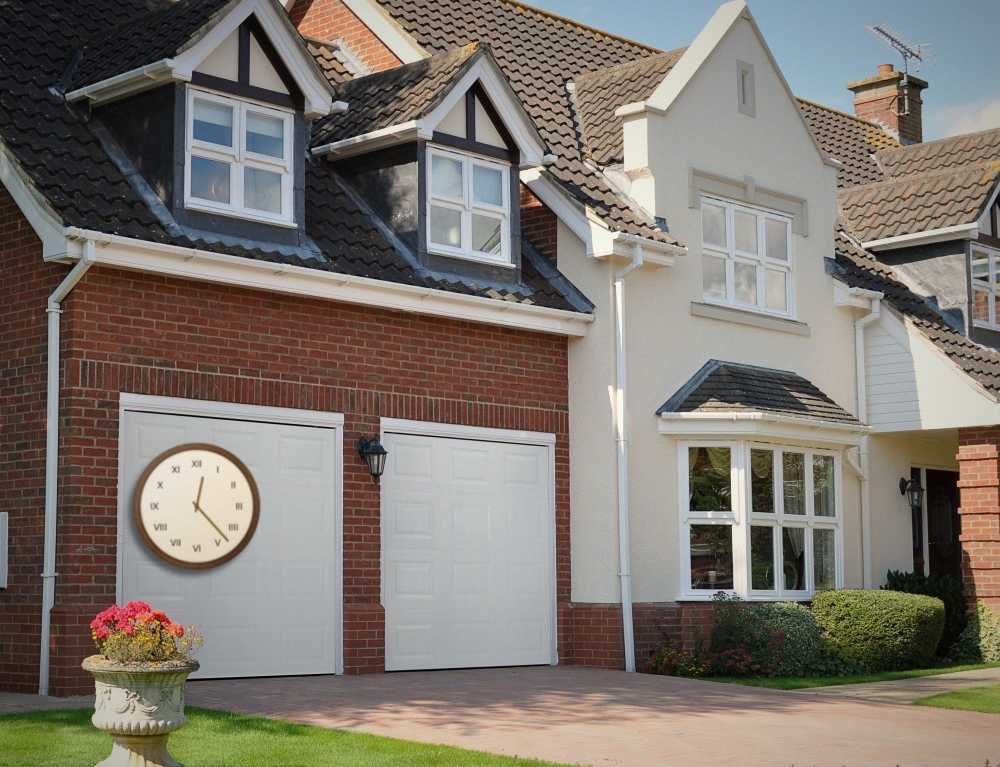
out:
12 h 23 min
